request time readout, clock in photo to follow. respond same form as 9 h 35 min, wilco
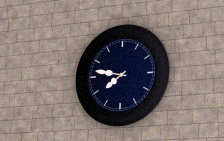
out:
7 h 47 min
